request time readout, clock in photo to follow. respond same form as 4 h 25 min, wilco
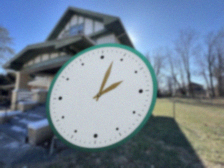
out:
2 h 03 min
